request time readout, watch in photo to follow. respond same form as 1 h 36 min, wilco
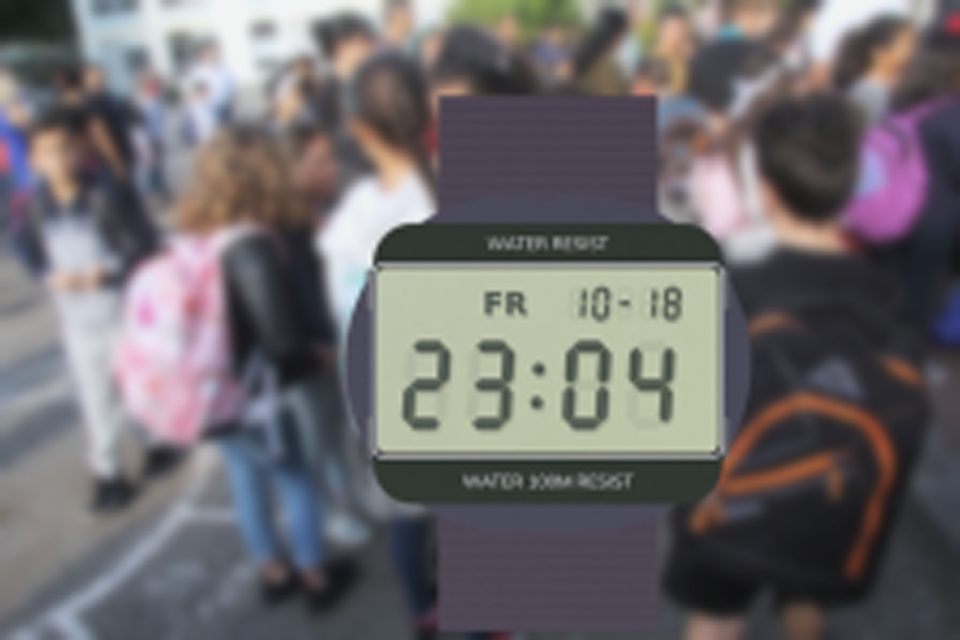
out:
23 h 04 min
